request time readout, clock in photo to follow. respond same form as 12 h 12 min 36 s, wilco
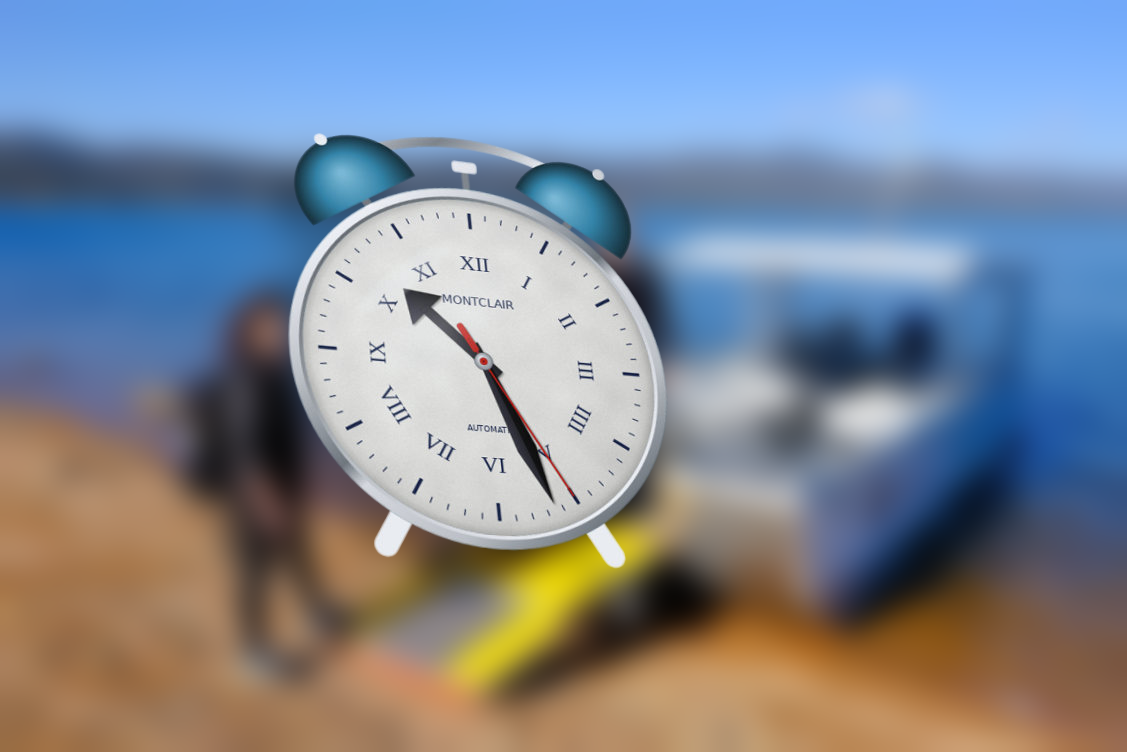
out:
10 h 26 min 25 s
